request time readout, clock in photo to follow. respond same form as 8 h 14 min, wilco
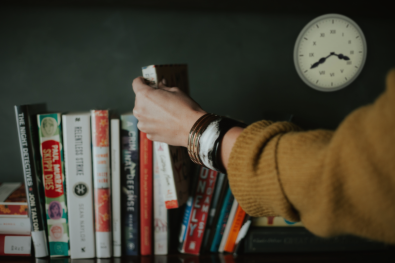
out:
3 h 40 min
